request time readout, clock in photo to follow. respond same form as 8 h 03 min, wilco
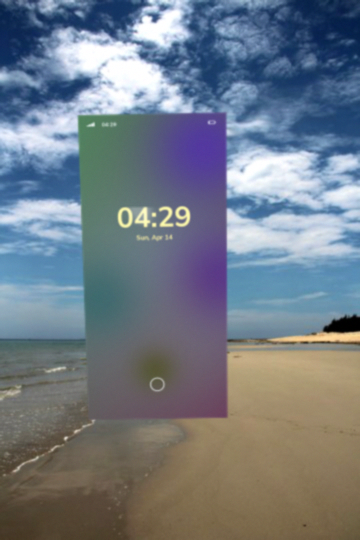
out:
4 h 29 min
